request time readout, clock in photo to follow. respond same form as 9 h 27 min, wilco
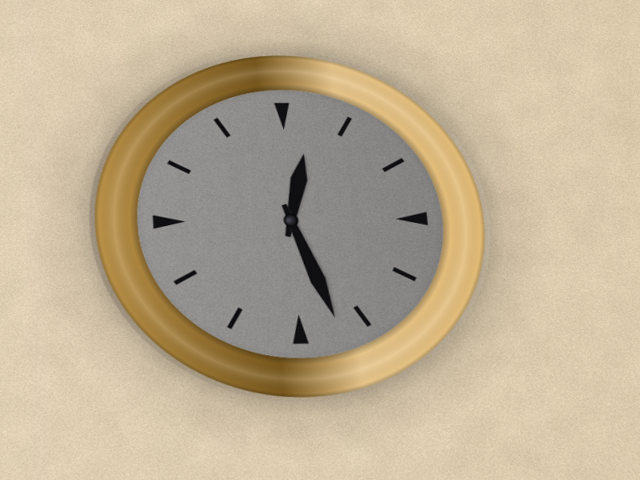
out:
12 h 27 min
